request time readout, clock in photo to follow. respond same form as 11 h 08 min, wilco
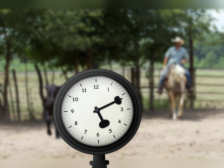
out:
5 h 11 min
